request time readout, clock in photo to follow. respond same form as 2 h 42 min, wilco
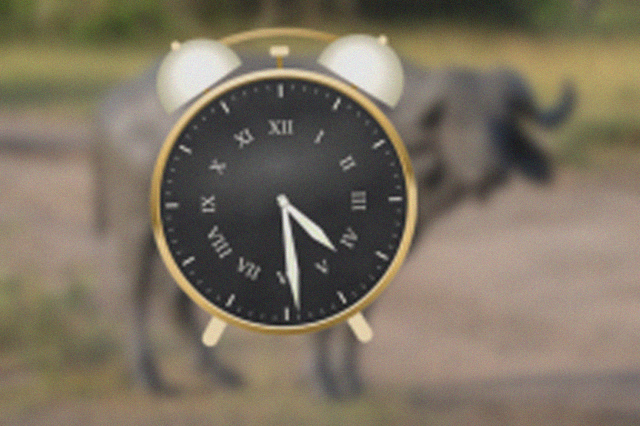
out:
4 h 29 min
